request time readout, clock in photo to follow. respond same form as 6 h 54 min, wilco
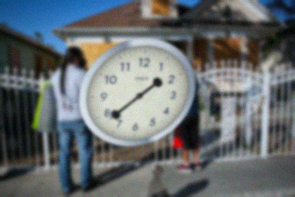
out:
1 h 38 min
